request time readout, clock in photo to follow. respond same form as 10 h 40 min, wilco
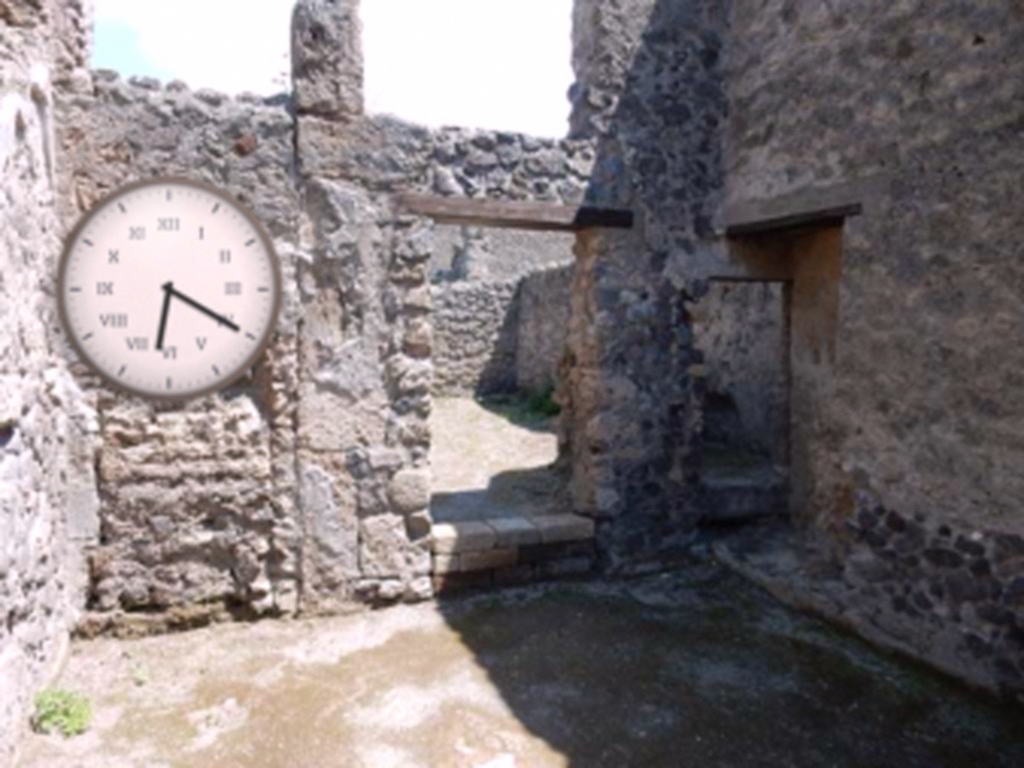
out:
6 h 20 min
